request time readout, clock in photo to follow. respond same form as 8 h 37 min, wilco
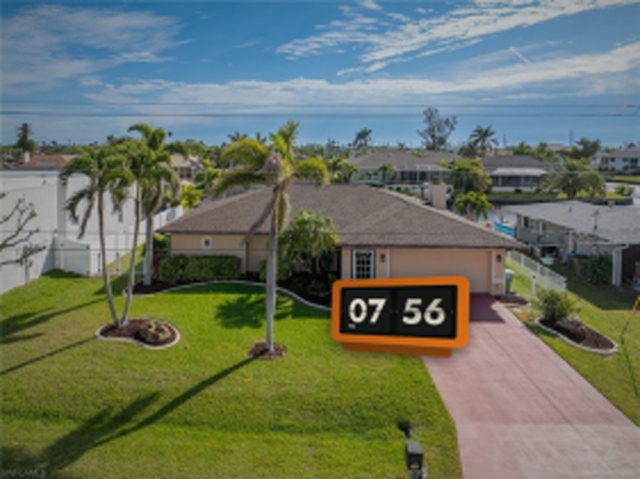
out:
7 h 56 min
